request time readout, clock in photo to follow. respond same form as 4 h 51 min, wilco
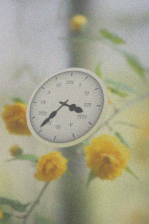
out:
3 h 36 min
